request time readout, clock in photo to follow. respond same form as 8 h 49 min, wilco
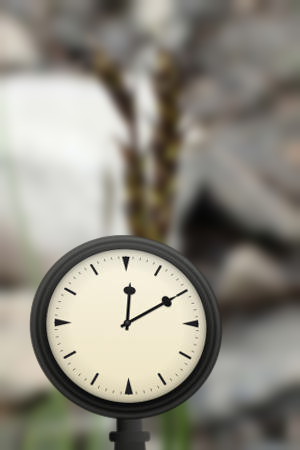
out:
12 h 10 min
